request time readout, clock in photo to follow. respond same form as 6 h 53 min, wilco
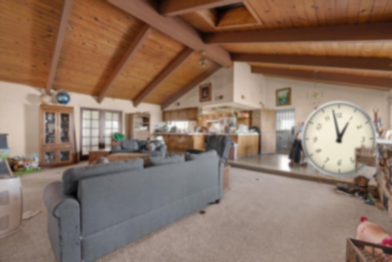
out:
12 h 58 min
